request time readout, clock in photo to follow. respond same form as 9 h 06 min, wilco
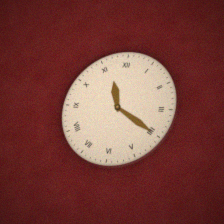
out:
11 h 20 min
